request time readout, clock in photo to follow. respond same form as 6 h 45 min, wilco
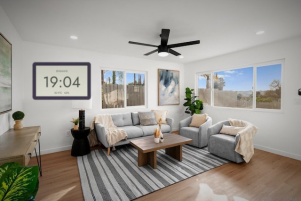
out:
19 h 04 min
